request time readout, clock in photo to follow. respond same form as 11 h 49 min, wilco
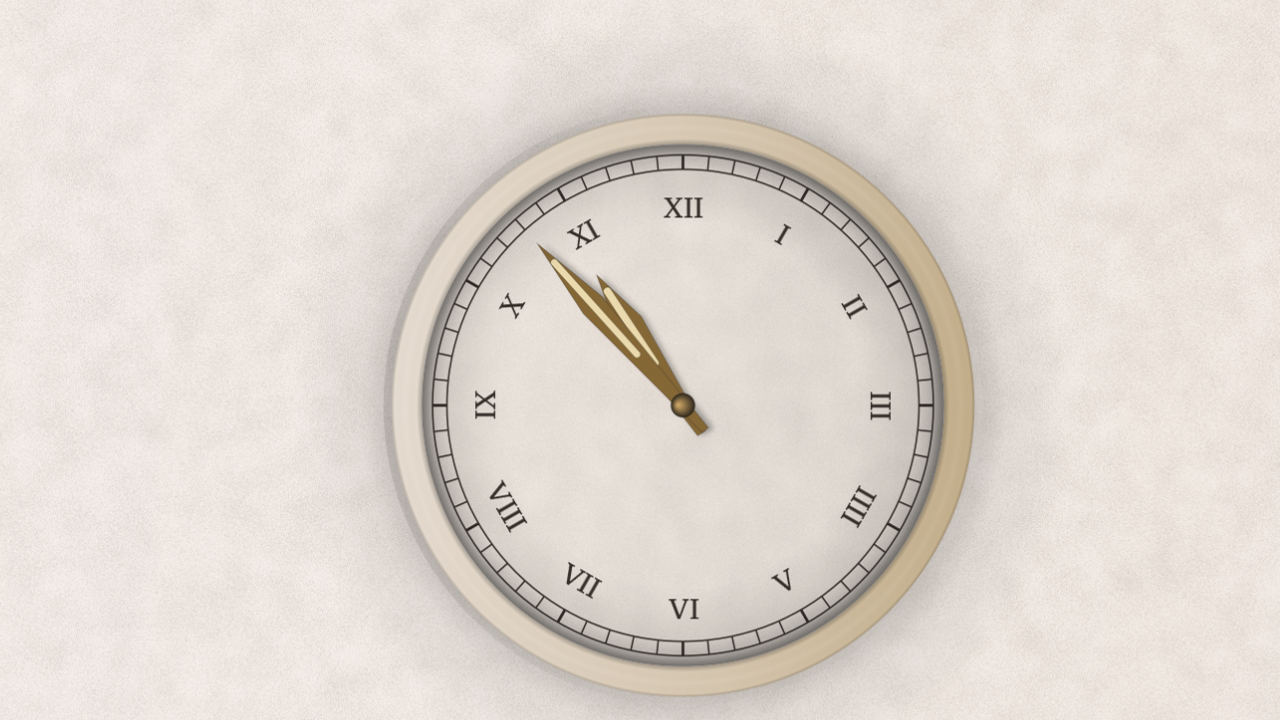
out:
10 h 53 min
